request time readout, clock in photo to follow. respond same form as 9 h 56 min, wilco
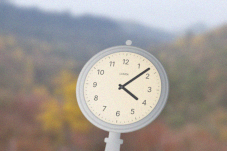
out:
4 h 08 min
